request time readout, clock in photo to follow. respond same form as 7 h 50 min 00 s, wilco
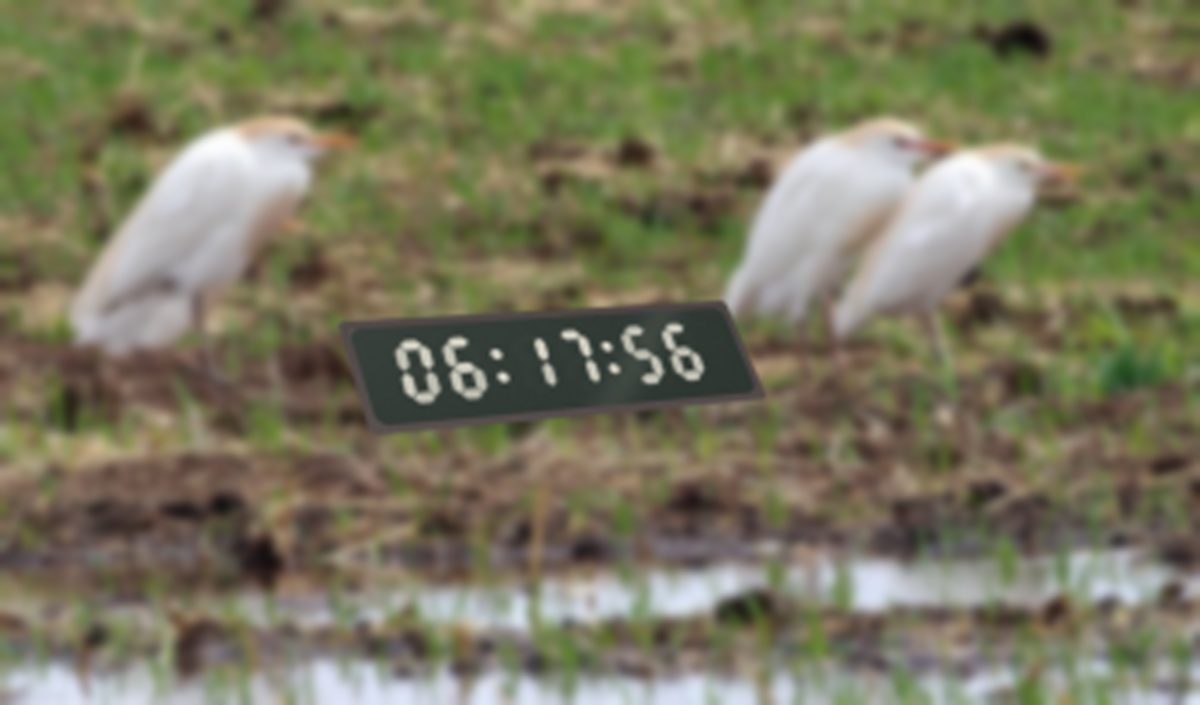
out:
6 h 17 min 56 s
